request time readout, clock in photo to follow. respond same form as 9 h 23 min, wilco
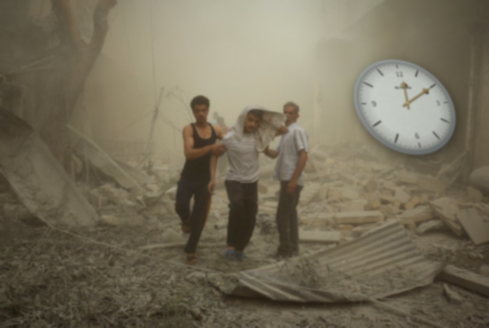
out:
12 h 10 min
